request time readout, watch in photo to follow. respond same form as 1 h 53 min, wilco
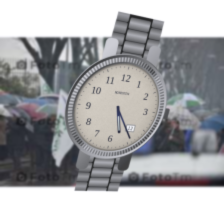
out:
5 h 24 min
